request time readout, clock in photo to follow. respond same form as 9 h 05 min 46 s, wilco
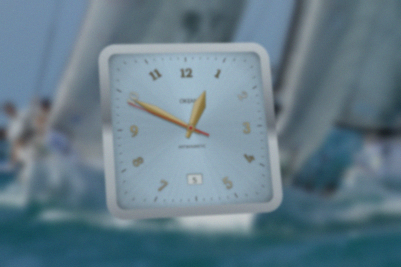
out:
12 h 49 min 49 s
